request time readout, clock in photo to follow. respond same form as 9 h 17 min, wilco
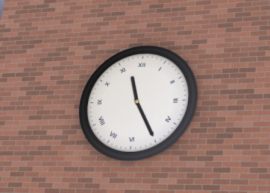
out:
11 h 25 min
